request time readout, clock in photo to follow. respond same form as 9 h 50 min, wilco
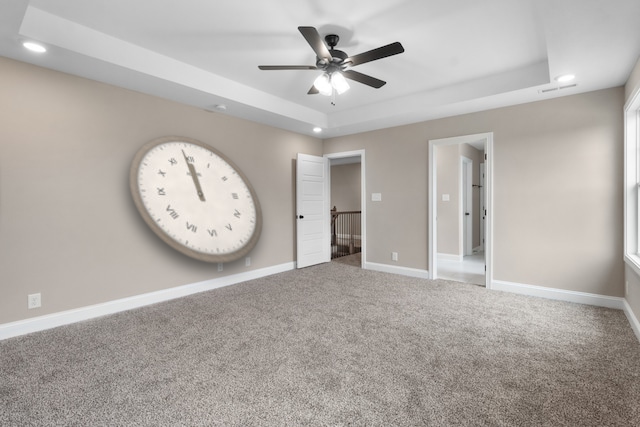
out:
11 h 59 min
